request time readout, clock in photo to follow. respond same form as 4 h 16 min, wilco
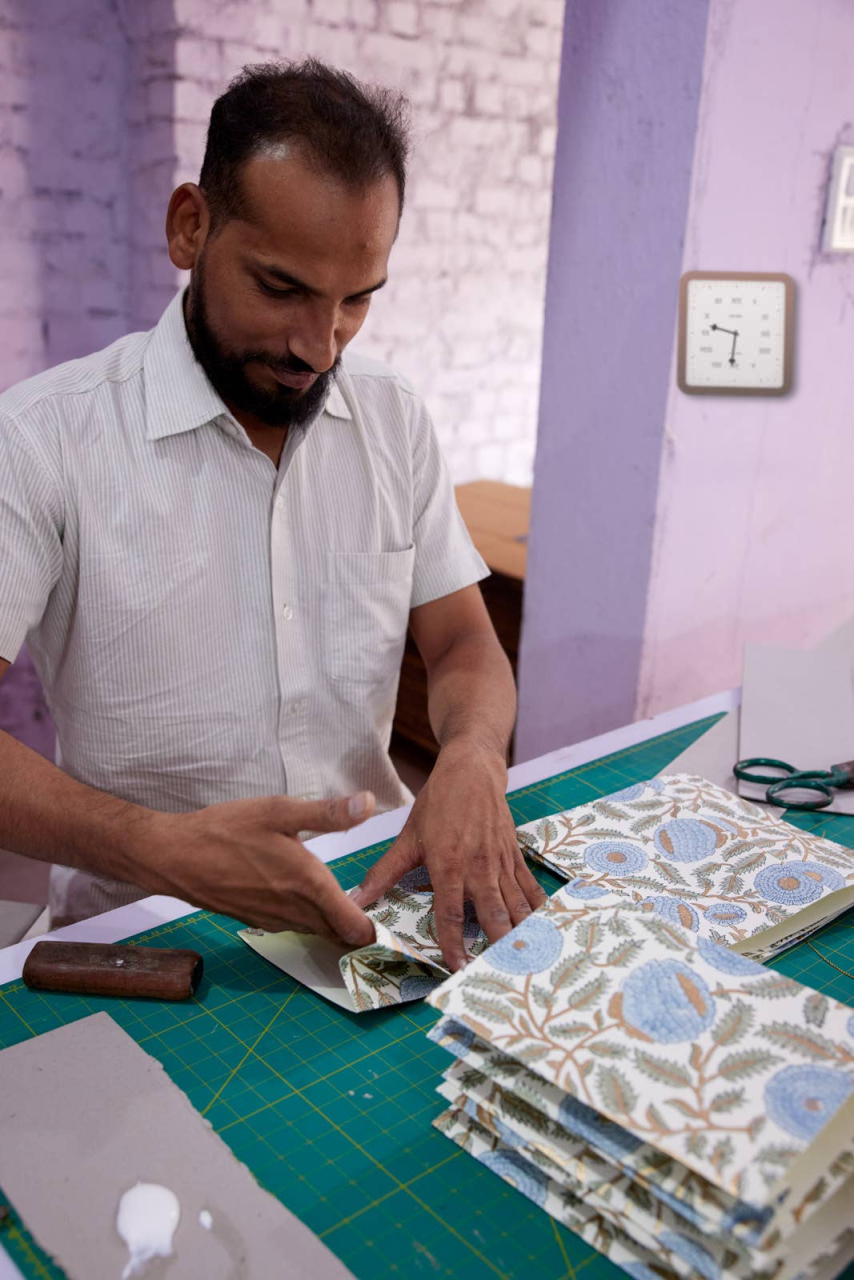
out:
9 h 31 min
